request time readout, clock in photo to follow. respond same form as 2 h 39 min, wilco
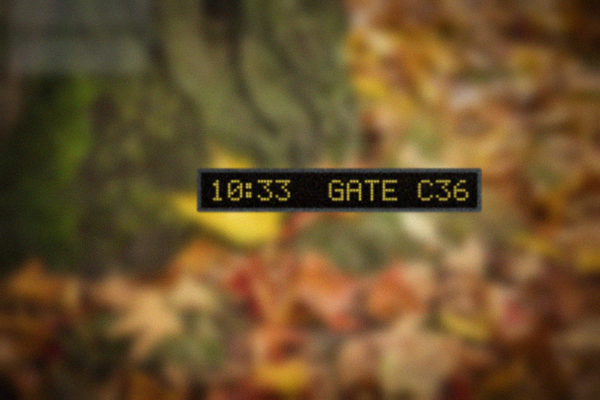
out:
10 h 33 min
